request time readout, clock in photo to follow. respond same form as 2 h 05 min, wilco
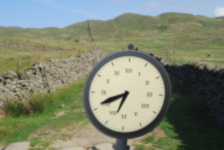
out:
6 h 41 min
